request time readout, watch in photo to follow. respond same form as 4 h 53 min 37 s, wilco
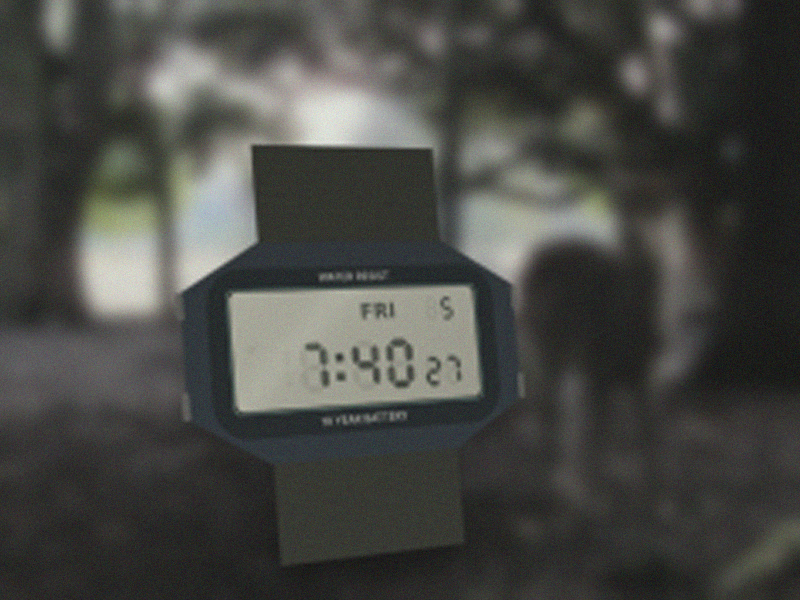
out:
7 h 40 min 27 s
